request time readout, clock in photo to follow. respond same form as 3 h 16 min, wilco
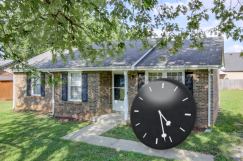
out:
4 h 27 min
